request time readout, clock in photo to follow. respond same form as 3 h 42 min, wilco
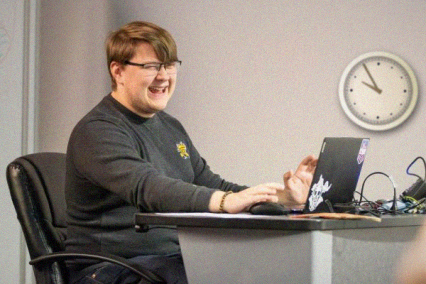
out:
9 h 55 min
